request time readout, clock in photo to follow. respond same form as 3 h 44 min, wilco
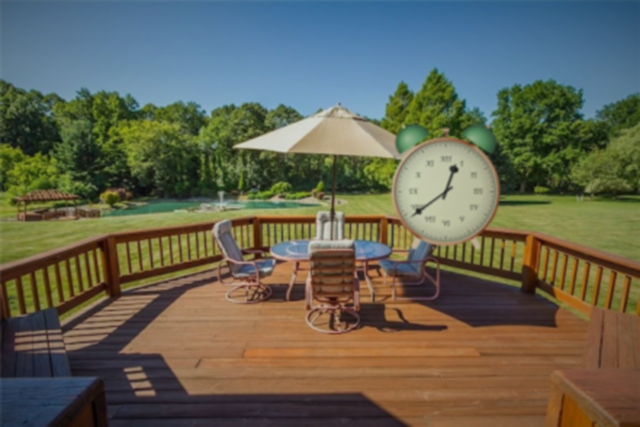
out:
12 h 39 min
